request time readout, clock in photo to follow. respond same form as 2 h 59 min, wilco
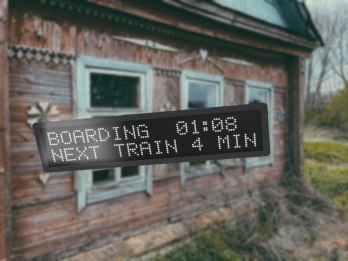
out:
1 h 08 min
